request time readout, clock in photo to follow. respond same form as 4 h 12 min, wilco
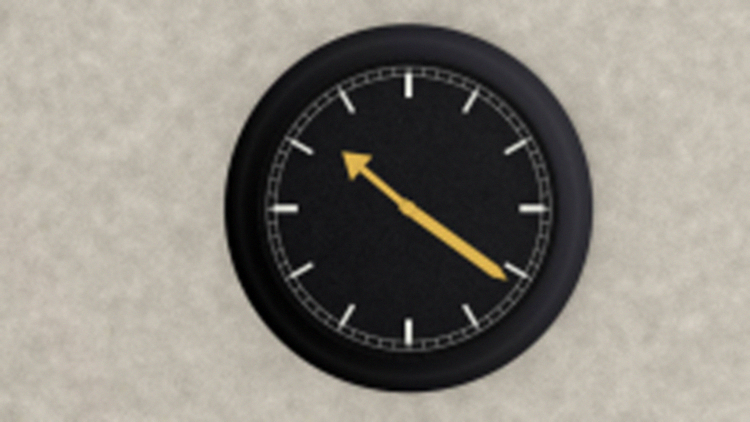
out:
10 h 21 min
